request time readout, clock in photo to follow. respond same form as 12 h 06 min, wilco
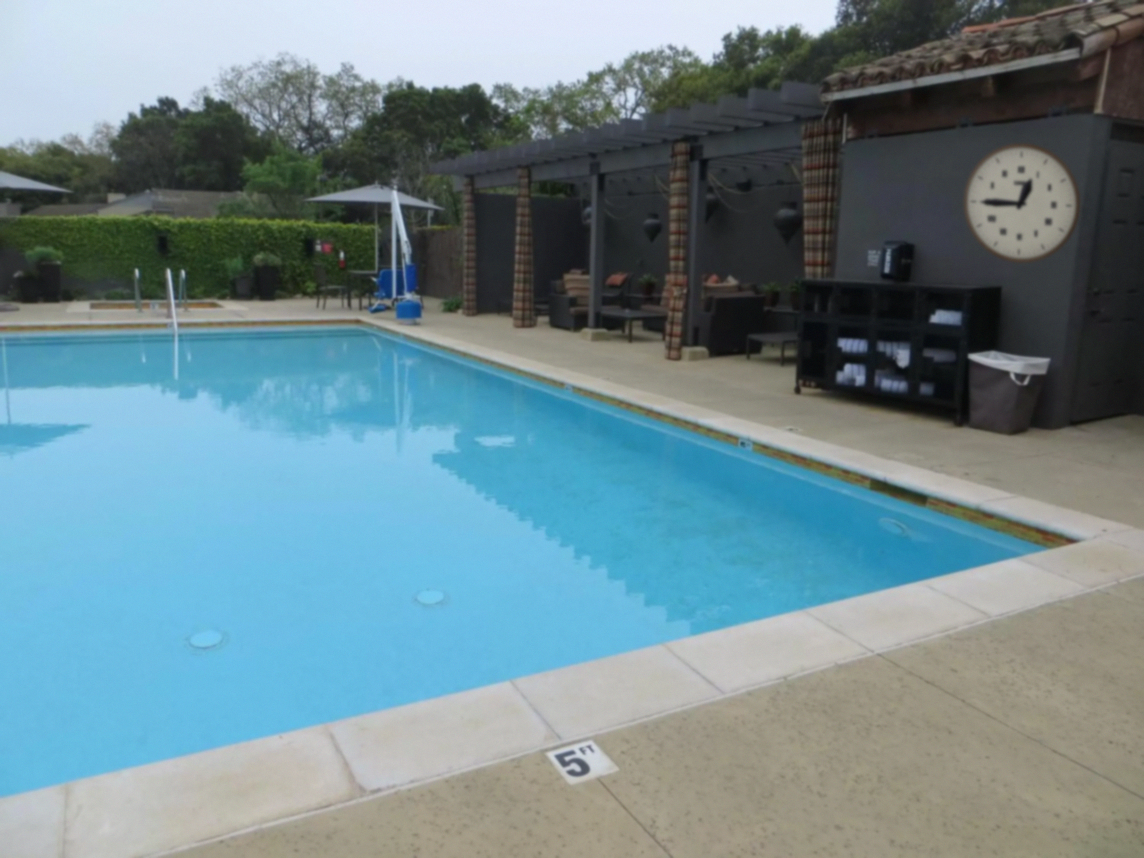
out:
12 h 45 min
